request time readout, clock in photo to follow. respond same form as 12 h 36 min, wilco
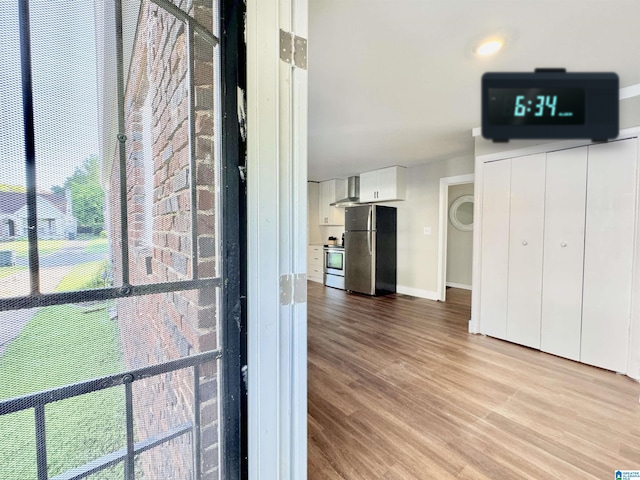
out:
6 h 34 min
